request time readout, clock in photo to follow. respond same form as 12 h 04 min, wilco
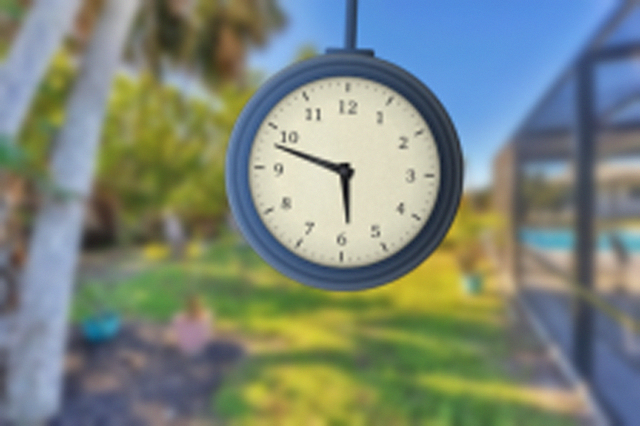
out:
5 h 48 min
